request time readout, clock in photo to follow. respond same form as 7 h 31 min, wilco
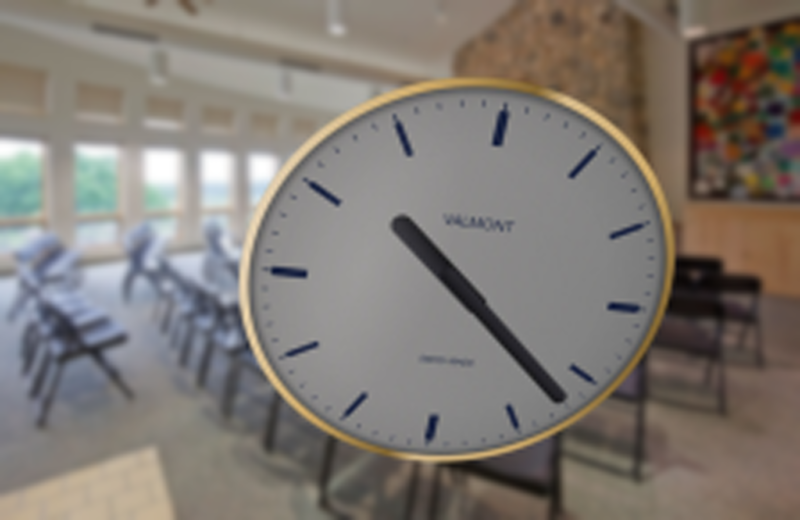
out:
10 h 22 min
